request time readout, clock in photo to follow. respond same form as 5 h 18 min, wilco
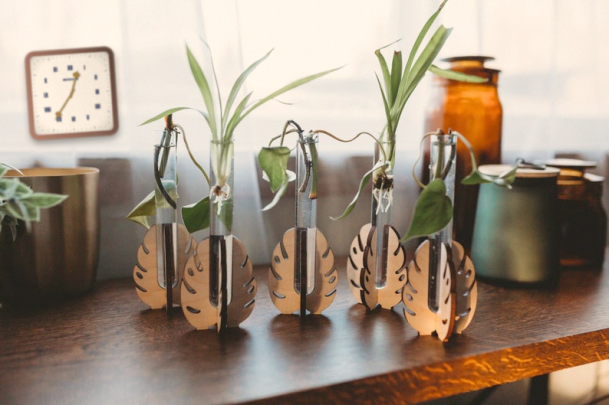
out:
12 h 36 min
